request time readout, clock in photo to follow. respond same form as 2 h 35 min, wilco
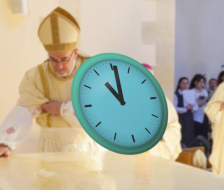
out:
11 h 01 min
